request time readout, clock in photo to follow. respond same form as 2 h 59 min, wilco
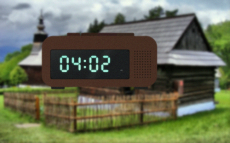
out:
4 h 02 min
